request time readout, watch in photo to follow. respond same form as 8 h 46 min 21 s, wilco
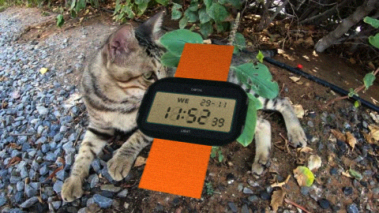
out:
11 h 52 min 39 s
